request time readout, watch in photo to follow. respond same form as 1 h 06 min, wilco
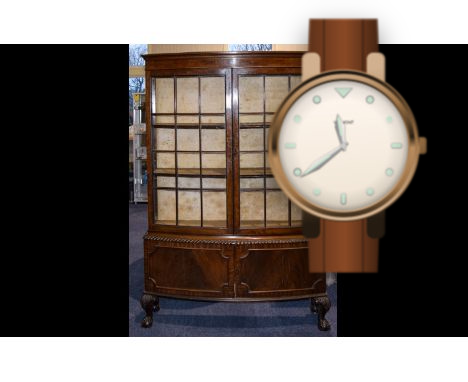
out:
11 h 39 min
